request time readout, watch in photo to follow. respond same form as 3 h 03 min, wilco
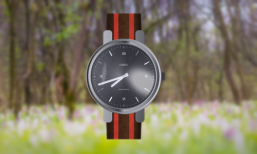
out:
7 h 42 min
